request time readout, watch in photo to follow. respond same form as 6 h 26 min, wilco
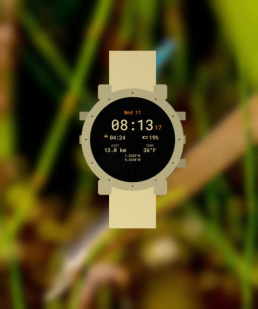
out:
8 h 13 min
